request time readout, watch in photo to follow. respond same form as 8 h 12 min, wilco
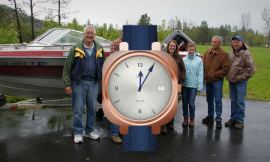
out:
12 h 05 min
